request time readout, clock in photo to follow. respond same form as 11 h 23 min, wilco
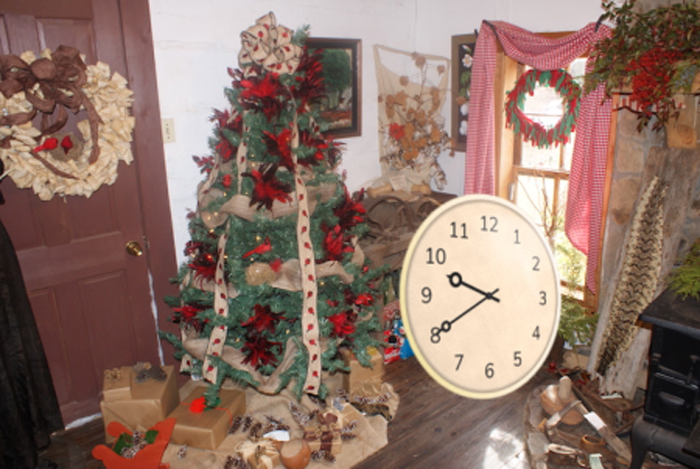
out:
9 h 40 min
